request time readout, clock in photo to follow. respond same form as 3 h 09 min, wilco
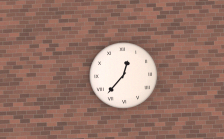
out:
12 h 37 min
